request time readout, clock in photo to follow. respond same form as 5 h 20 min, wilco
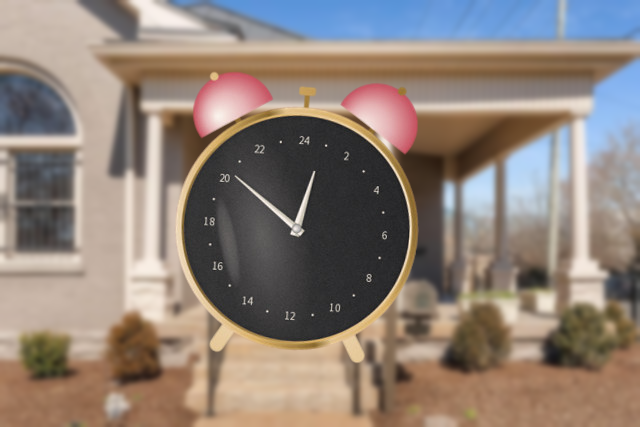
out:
0 h 51 min
